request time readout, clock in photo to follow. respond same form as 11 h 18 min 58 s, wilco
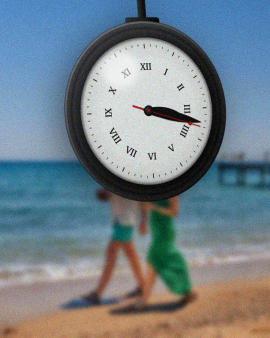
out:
3 h 17 min 18 s
